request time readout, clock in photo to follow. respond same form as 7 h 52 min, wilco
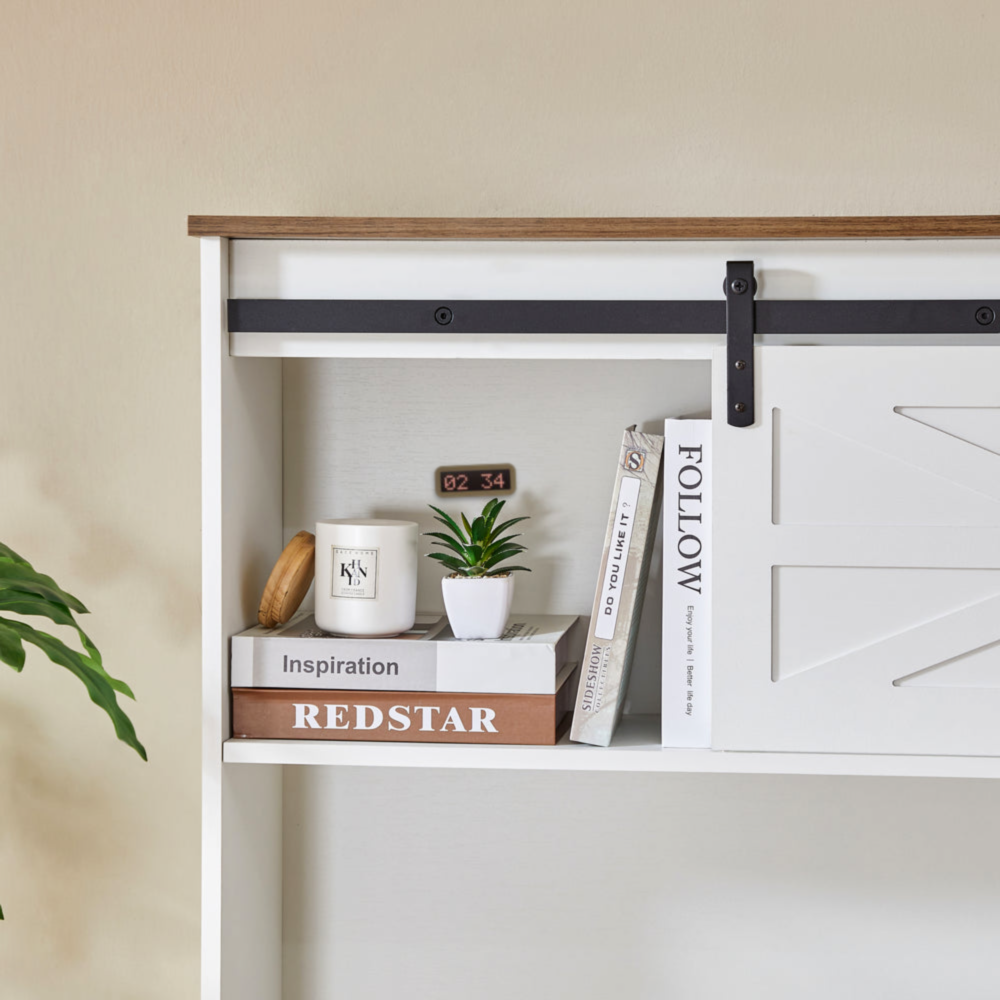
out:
2 h 34 min
